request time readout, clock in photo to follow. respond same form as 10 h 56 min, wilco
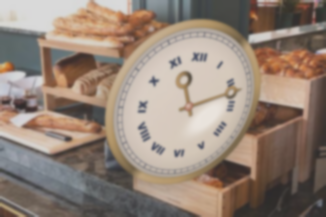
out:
11 h 12 min
